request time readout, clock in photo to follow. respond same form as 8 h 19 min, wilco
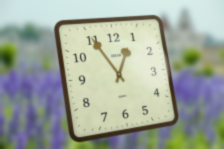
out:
12 h 55 min
